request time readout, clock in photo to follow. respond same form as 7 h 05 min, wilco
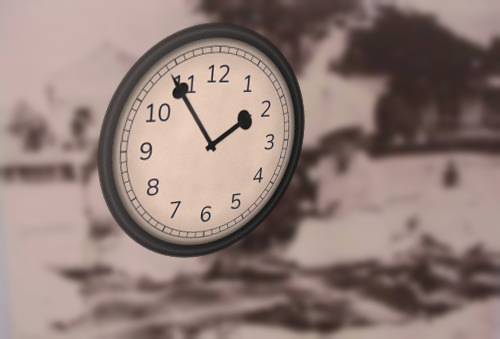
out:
1 h 54 min
